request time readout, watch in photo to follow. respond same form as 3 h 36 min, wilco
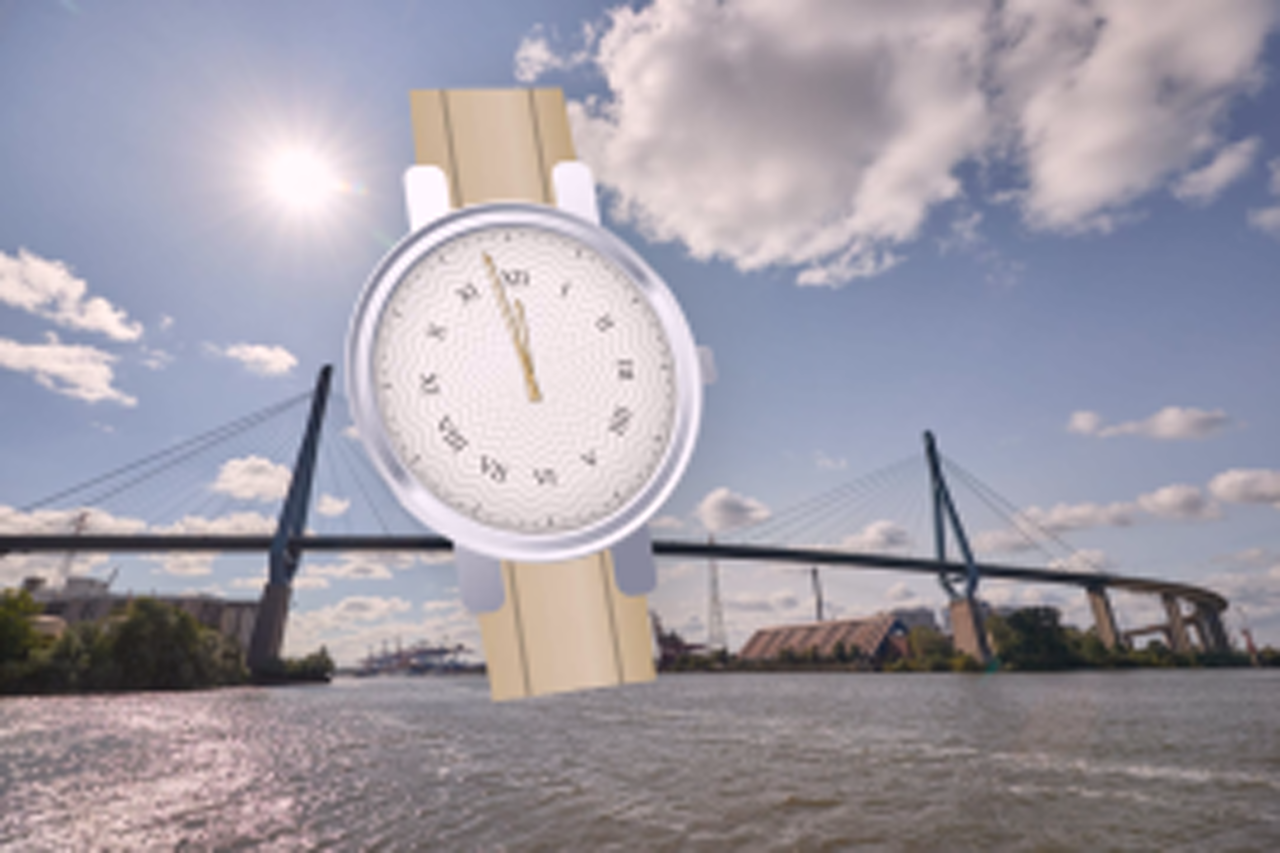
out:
11 h 58 min
